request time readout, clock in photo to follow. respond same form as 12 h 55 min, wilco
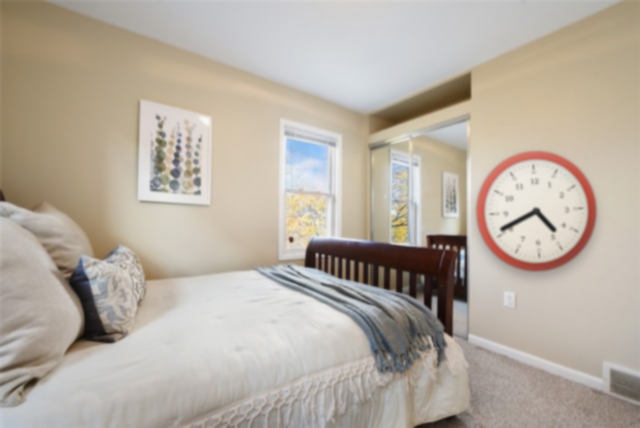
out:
4 h 41 min
